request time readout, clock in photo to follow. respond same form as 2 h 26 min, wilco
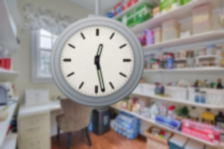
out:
12 h 28 min
